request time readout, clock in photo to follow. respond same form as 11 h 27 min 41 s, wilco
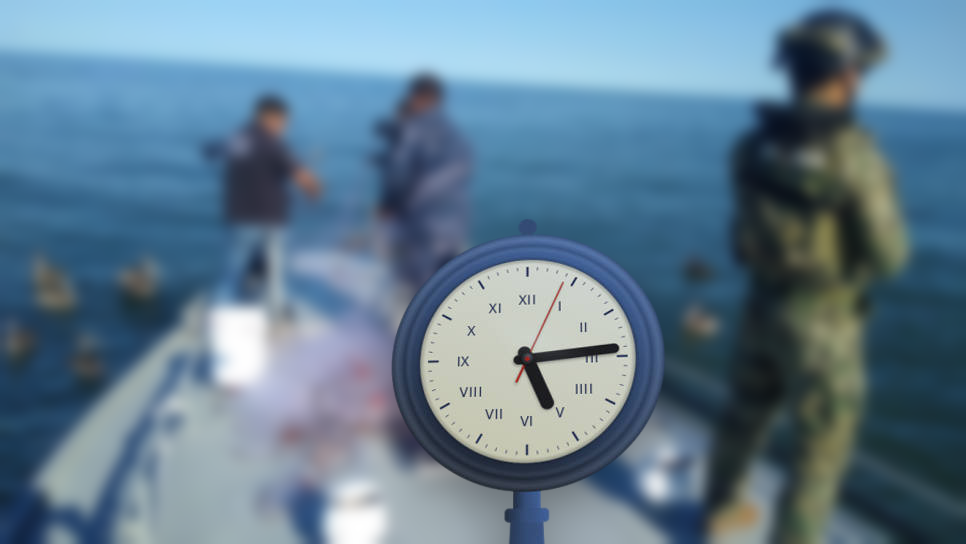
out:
5 h 14 min 04 s
